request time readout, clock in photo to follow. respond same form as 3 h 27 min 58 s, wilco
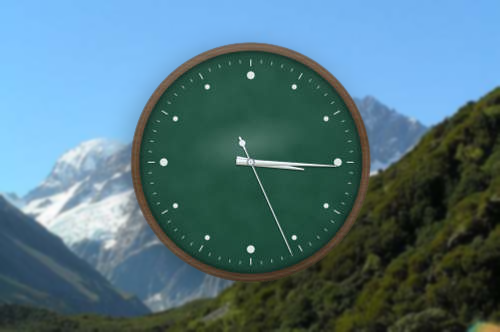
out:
3 h 15 min 26 s
